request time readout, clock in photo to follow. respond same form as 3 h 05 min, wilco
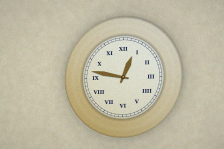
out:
12 h 47 min
